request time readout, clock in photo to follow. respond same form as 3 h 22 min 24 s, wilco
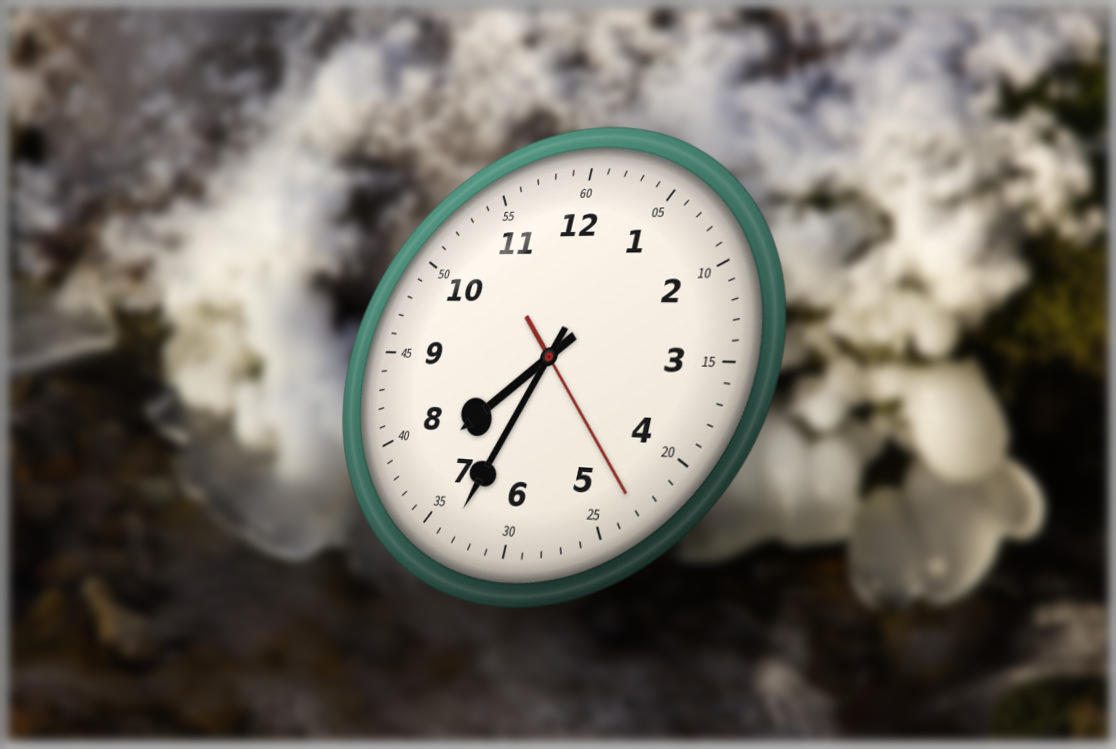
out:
7 h 33 min 23 s
